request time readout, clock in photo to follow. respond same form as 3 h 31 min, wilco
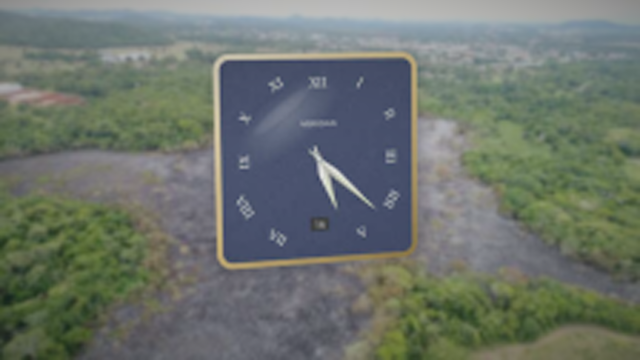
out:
5 h 22 min
